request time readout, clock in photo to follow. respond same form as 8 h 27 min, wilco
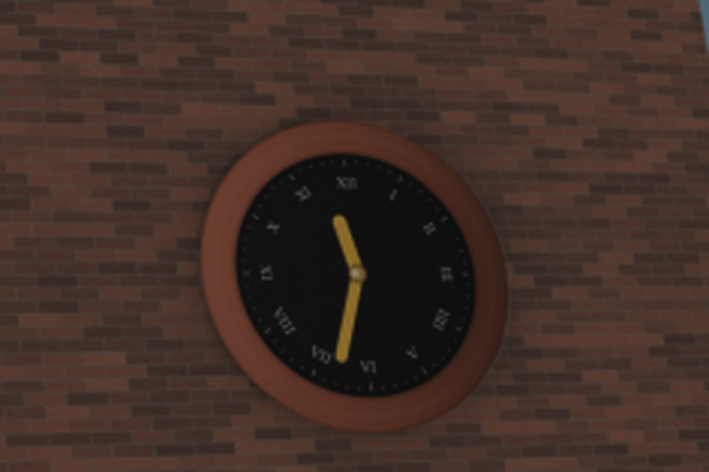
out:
11 h 33 min
